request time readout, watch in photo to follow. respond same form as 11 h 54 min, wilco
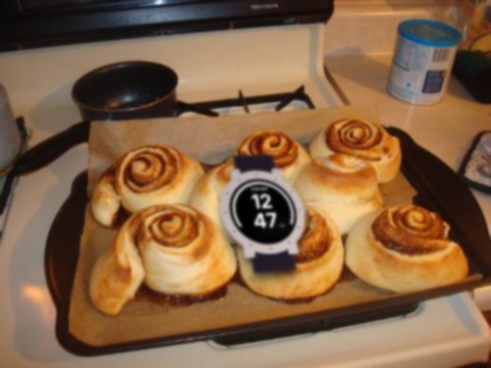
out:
12 h 47 min
